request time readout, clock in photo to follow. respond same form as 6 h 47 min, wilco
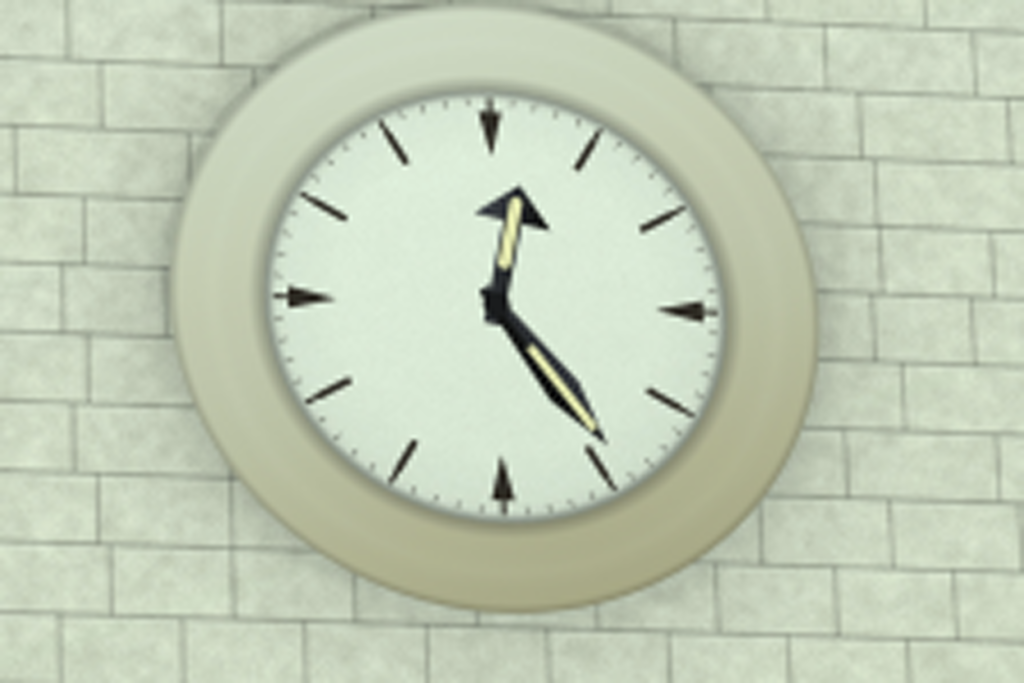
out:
12 h 24 min
